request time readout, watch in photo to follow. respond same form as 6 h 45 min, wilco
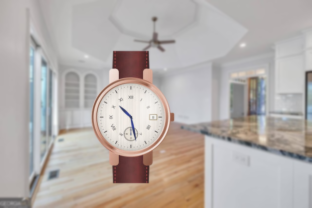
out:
10 h 28 min
